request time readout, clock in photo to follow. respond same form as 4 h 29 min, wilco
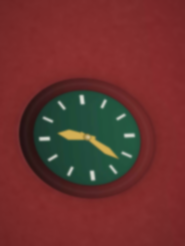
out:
9 h 22 min
